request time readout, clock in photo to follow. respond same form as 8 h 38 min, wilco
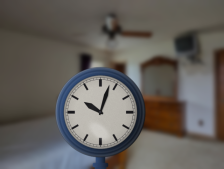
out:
10 h 03 min
